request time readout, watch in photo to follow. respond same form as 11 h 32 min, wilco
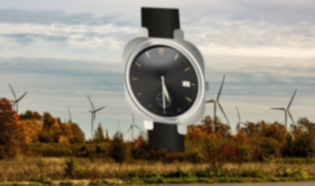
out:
5 h 30 min
